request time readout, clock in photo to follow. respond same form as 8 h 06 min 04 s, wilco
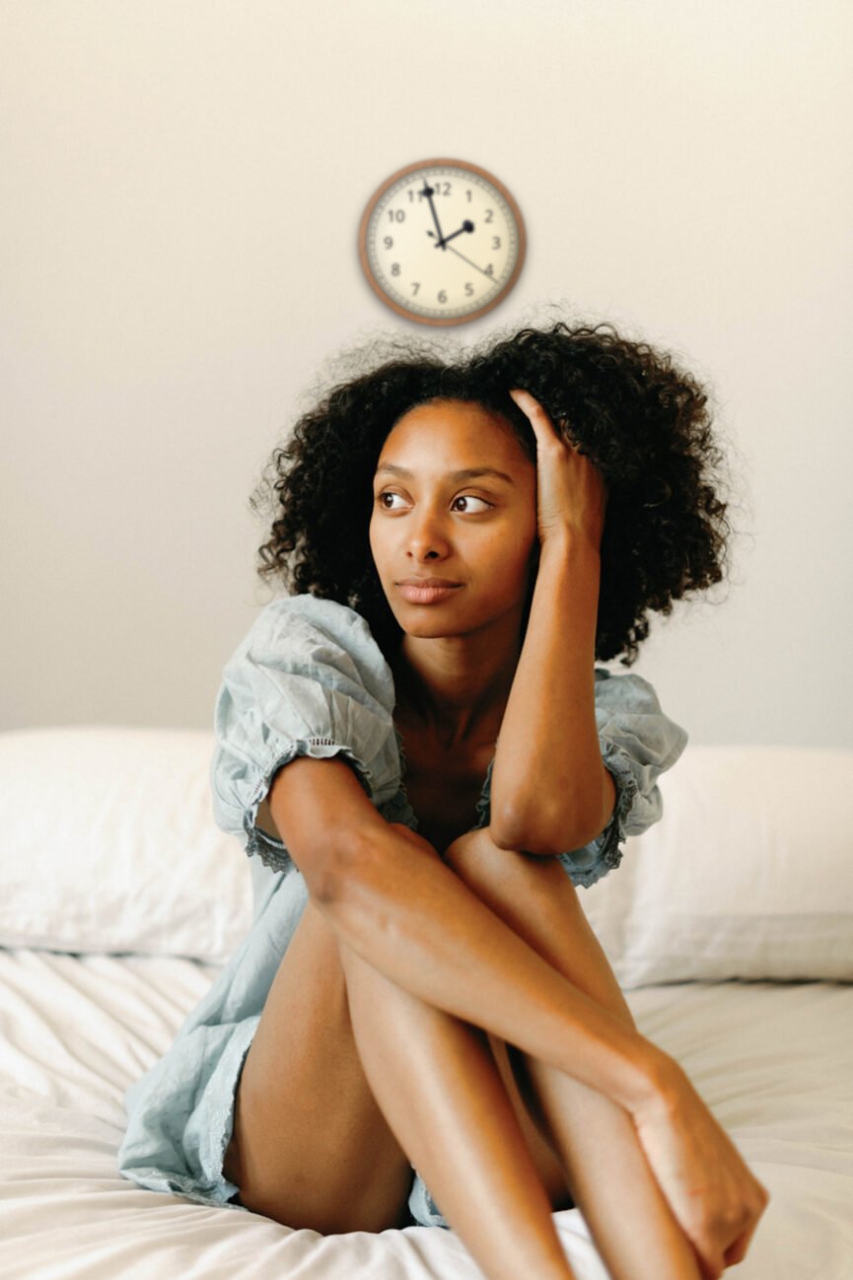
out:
1 h 57 min 21 s
